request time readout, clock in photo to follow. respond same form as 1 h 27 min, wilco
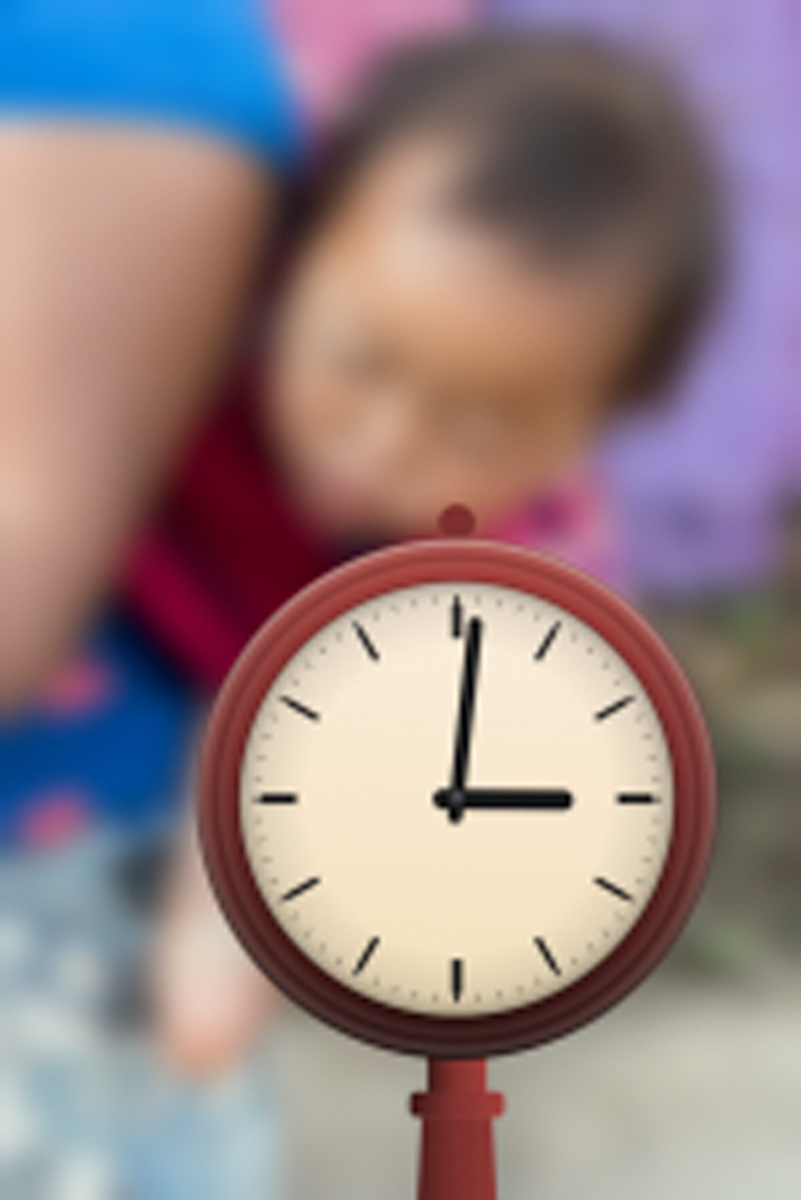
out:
3 h 01 min
